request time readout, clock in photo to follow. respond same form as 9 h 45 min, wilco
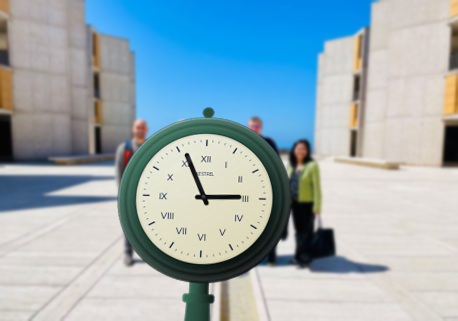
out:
2 h 56 min
